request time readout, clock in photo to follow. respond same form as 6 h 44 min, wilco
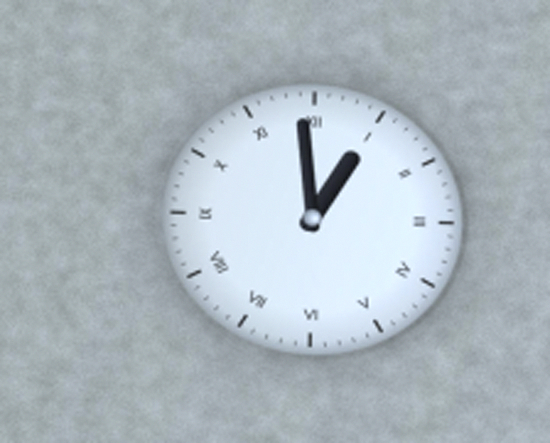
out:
12 h 59 min
